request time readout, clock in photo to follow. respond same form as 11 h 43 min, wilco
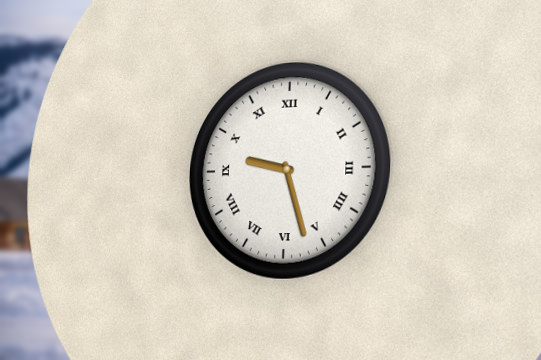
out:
9 h 27 min
